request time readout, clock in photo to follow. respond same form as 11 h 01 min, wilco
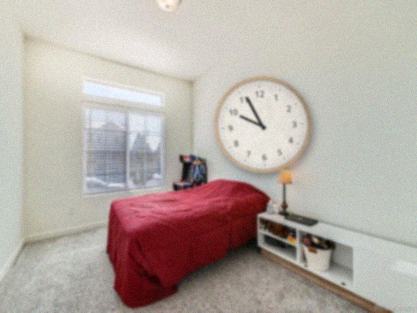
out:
9 h 56 min
